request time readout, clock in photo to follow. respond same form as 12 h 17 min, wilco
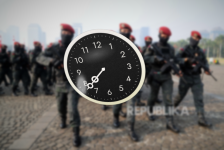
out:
7 h 38 min
